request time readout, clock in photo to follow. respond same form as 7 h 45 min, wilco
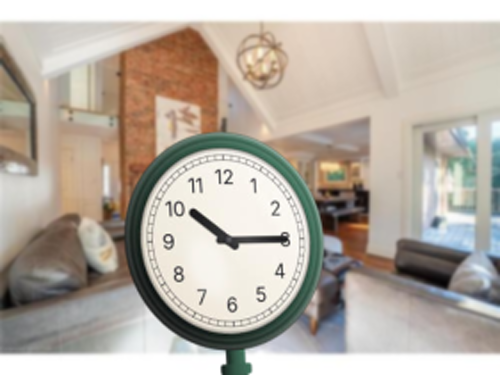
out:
10 h 15 min
